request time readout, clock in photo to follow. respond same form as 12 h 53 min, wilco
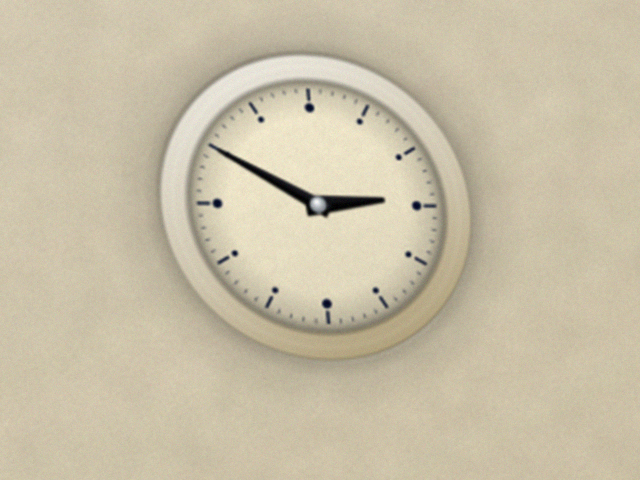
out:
2 h 50 min
